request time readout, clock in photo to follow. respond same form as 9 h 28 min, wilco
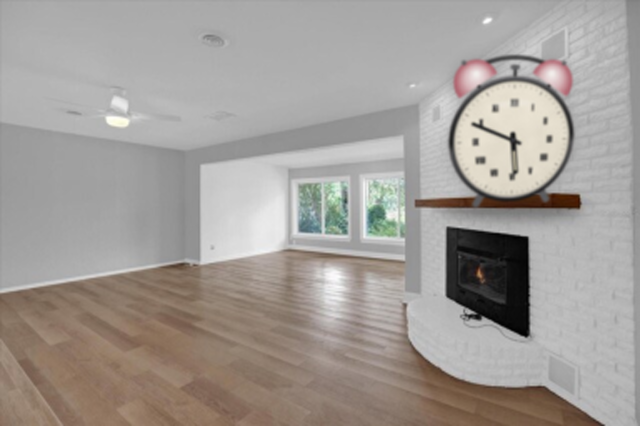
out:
5 h 49 min
